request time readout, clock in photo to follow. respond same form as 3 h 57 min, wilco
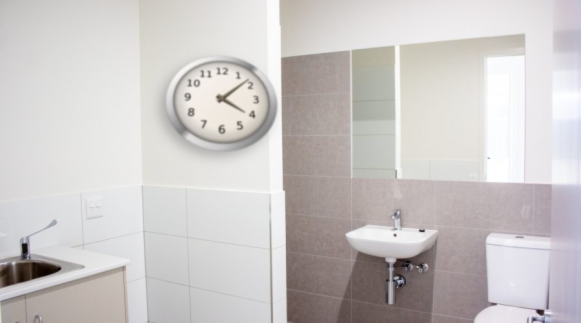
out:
4 h 08 min
